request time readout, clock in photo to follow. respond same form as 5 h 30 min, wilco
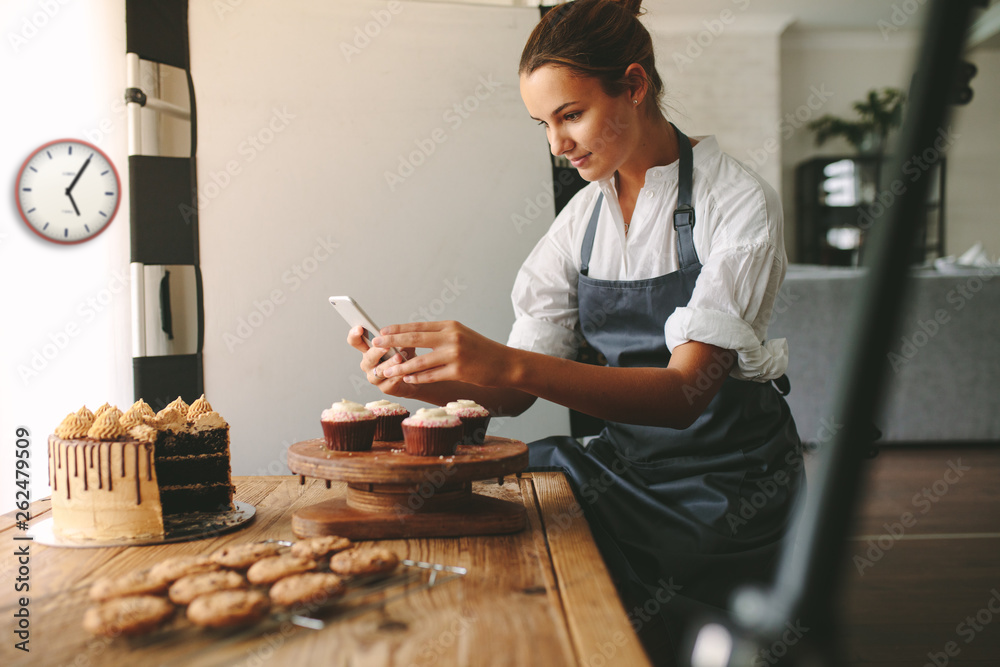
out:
5 h 05 min
